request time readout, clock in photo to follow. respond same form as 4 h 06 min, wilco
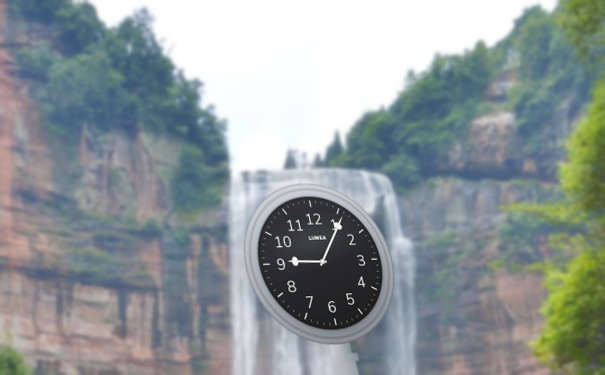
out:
9 h 06 min
